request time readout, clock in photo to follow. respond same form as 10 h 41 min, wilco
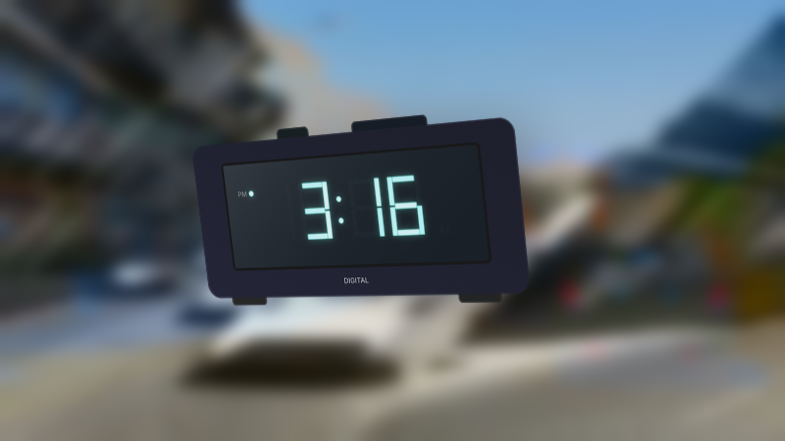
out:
3 h 16 min
